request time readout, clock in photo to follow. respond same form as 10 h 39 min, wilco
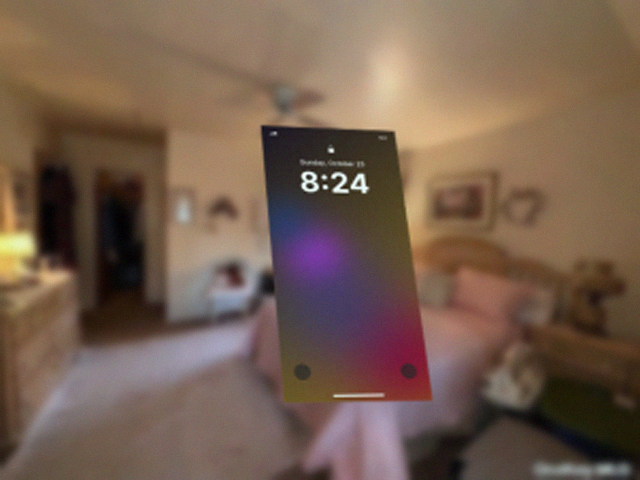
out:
8 h 24 min
